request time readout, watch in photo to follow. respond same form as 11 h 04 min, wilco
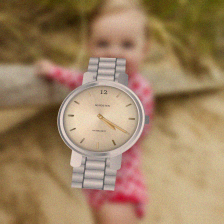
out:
4 h 20 min
